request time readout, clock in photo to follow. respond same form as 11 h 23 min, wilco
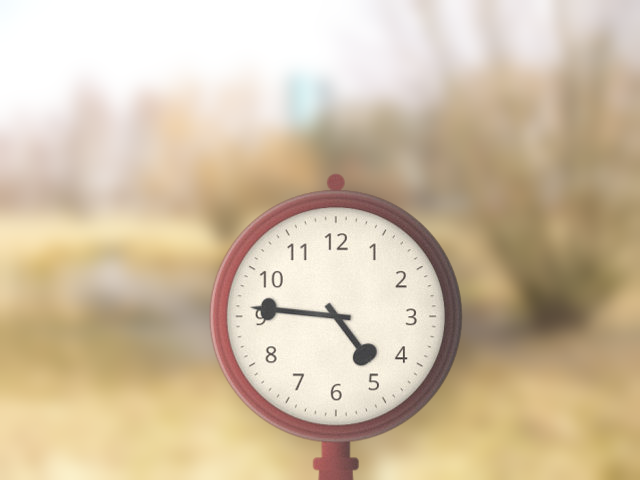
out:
4 h 46 min
